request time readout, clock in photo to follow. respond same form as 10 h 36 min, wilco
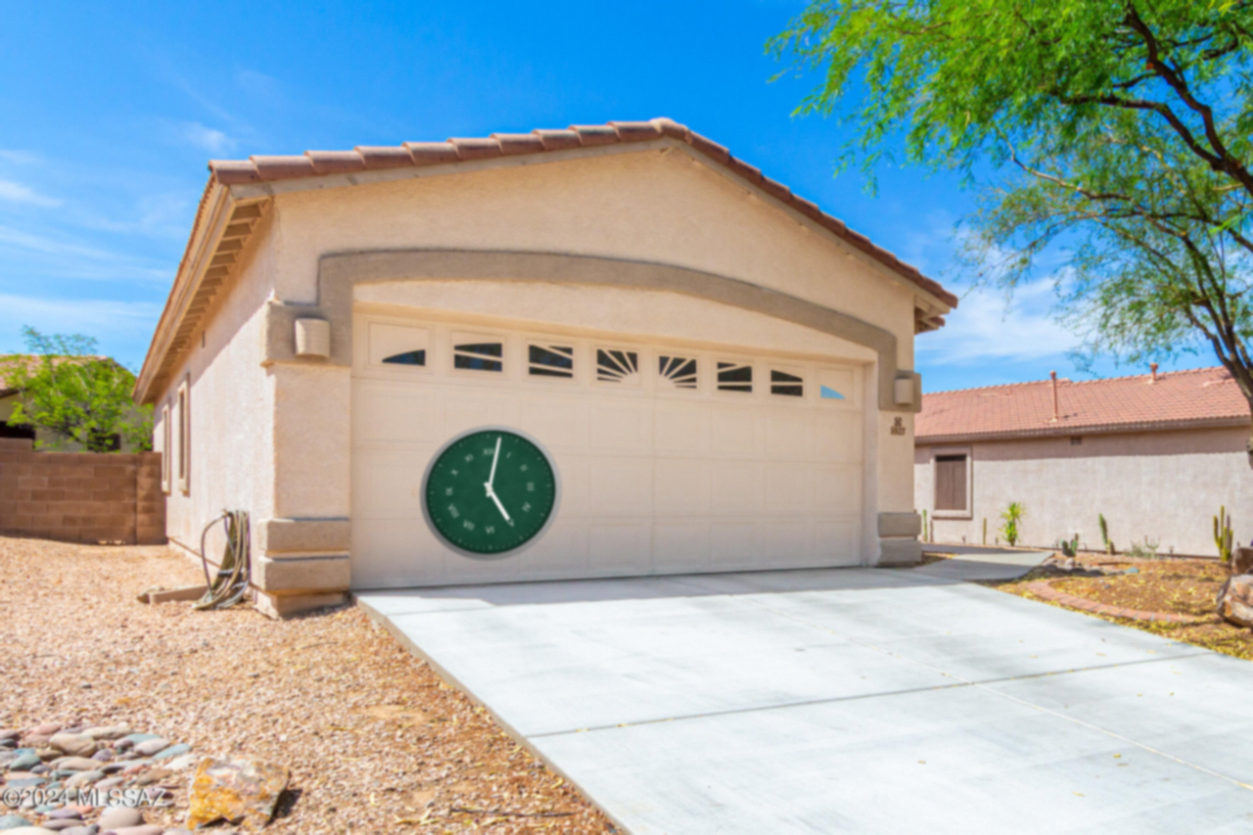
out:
5 h 02 min
